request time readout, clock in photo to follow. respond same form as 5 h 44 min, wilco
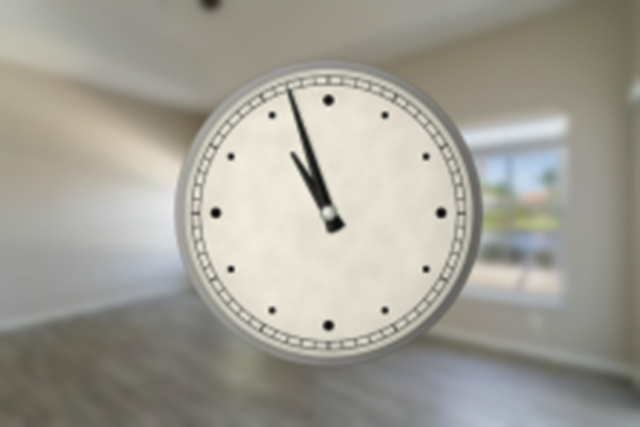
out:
10 h 57 min
